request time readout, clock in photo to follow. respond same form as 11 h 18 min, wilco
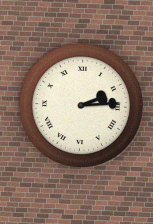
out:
2 h 14 min
